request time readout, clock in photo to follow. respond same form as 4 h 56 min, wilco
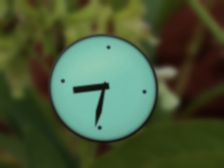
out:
8 h 31 min
